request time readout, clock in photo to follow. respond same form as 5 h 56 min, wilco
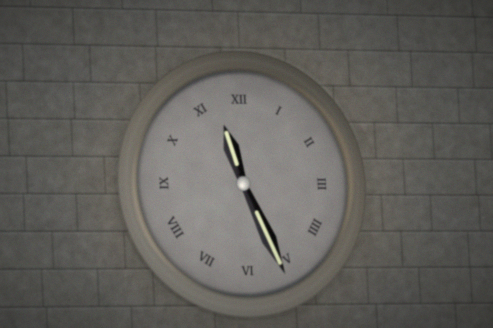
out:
11 h 26 min
